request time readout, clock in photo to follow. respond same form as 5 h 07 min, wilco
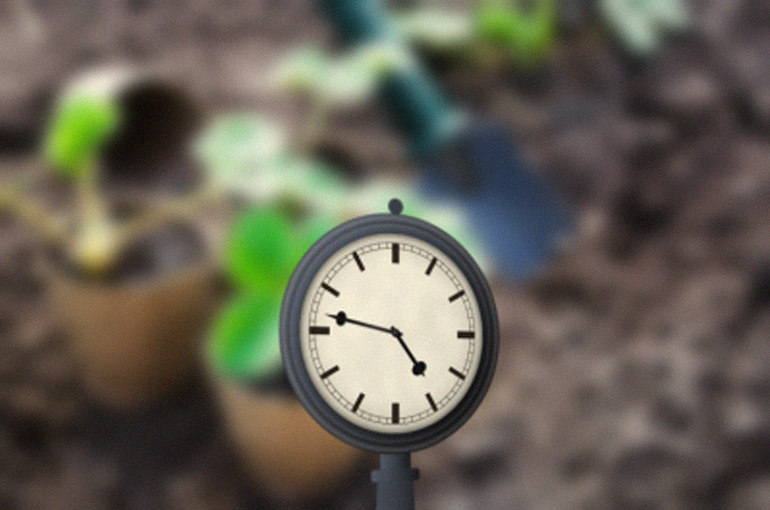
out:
4 h 47 min
